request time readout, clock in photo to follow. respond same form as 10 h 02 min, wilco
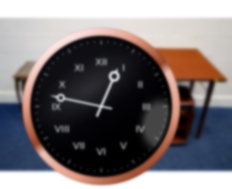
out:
12 h 47 min
